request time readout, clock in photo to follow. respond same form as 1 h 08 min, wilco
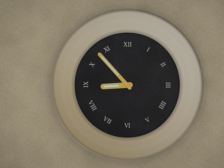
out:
8 h 53 min
